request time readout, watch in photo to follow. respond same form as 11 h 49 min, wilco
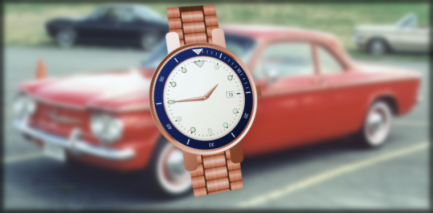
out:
1 h 45 min
